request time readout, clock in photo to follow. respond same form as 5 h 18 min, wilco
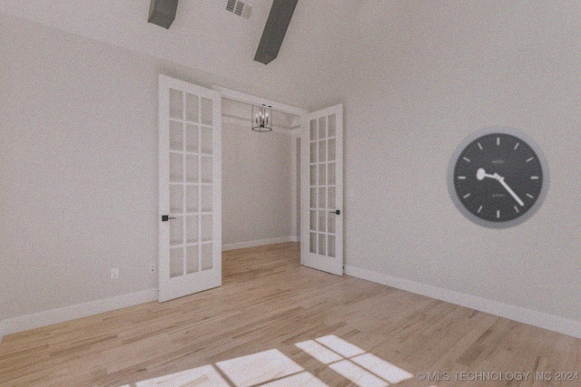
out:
9 h 23 min
